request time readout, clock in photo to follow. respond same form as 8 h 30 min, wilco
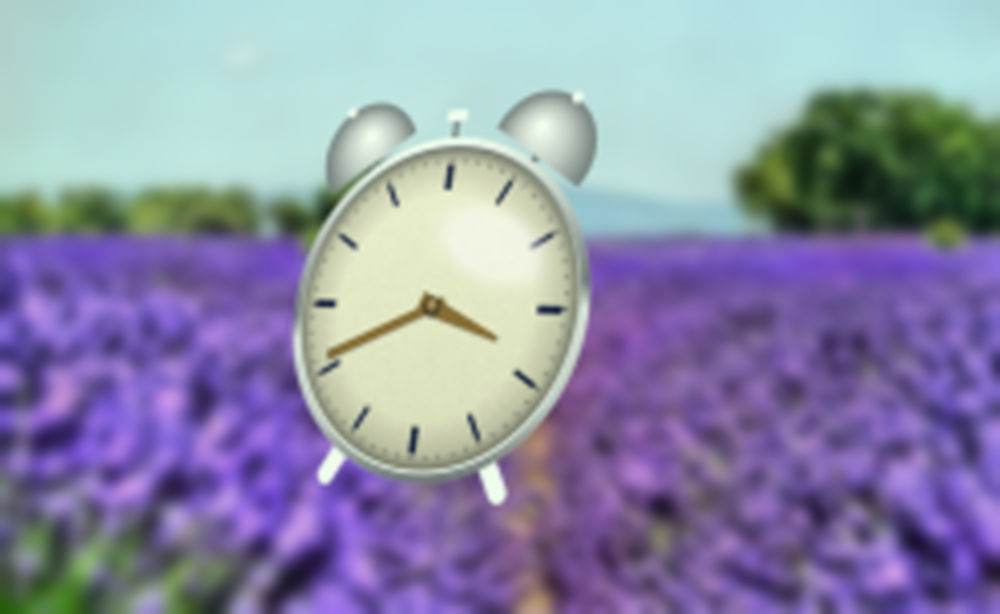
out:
3 h 41 min
